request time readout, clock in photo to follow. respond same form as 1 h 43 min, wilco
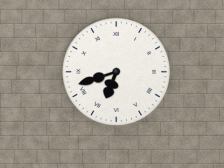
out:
6 h 42 min
